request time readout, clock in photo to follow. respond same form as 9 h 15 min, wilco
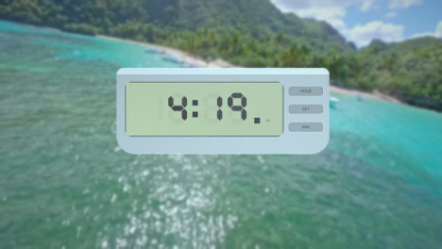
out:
4 h 19 min
